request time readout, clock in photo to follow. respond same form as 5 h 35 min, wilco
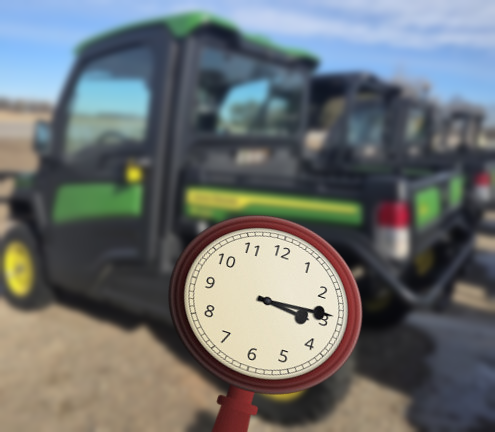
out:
3 h 14 min
